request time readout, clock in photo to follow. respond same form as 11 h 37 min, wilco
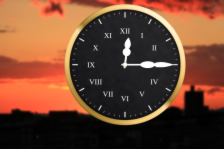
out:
12 h 15 min
